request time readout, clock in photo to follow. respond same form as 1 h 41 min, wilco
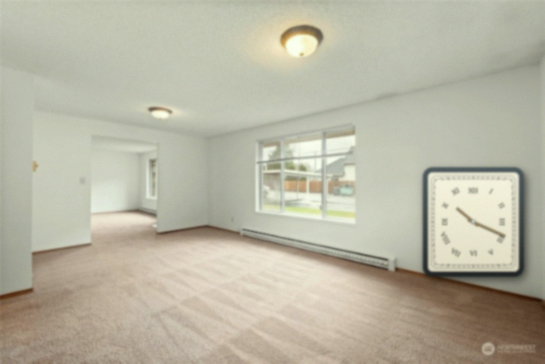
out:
10 h 19 min
